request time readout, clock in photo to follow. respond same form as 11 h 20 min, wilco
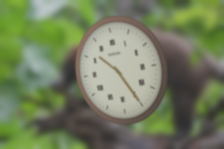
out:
10 h 25 min
